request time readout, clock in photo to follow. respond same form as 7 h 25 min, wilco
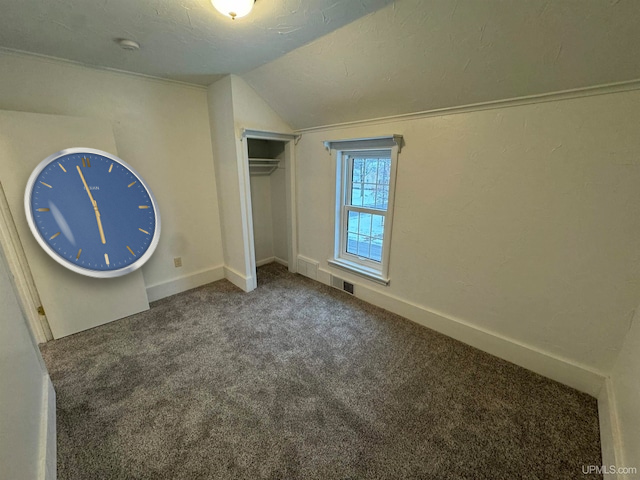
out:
5 h 58 min
